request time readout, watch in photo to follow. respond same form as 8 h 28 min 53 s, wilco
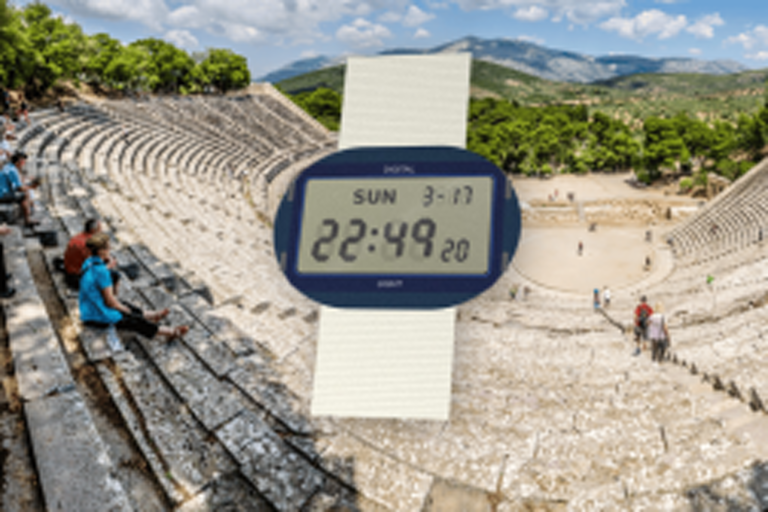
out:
22 h 49 min 20 s
